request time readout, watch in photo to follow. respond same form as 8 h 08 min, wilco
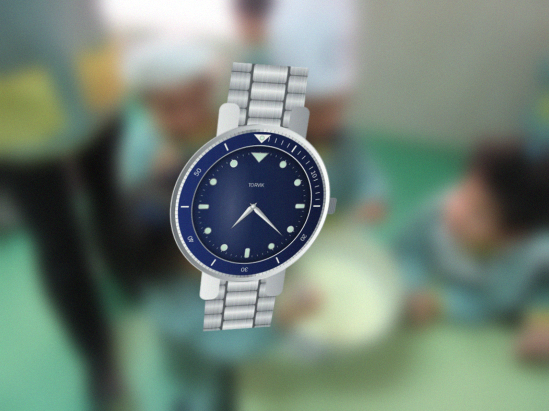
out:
7 h 22 min
